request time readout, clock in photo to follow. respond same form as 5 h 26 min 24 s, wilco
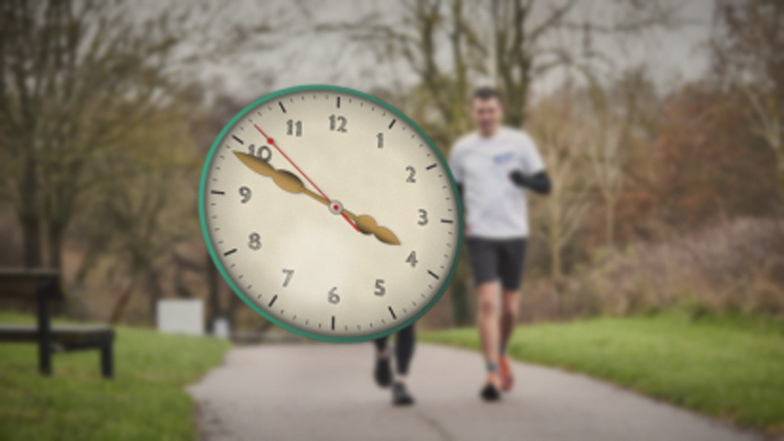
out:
3 h 48 min 52 s
